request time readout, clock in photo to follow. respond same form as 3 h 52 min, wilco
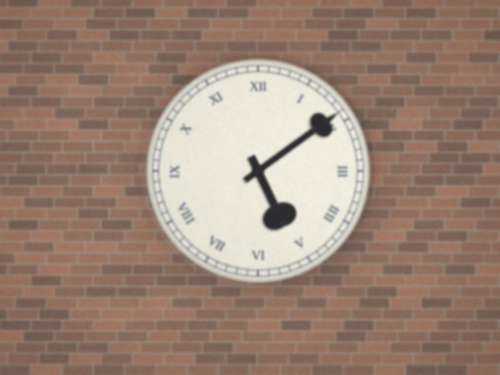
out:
5 h 09 min
